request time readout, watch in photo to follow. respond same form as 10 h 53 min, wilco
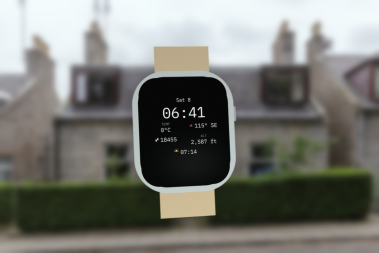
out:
6 h 41 min
